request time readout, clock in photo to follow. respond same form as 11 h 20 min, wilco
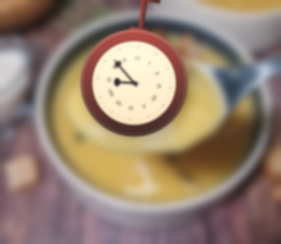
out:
8 h 52 min
